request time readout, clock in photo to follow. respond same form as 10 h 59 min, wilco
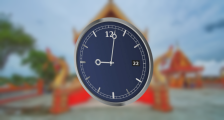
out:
9 h 02 min
